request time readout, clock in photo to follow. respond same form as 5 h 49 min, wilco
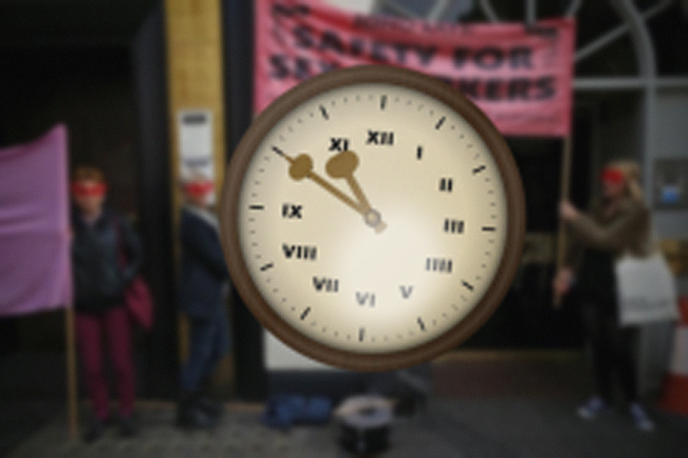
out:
10 h 50 min
